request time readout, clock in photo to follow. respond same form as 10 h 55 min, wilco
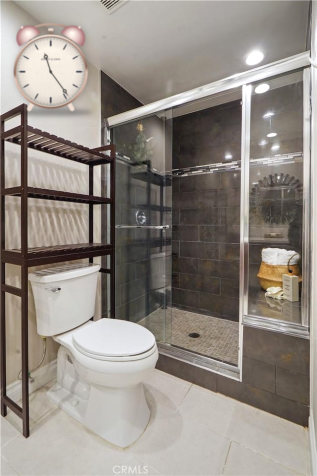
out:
11 h 24 min
